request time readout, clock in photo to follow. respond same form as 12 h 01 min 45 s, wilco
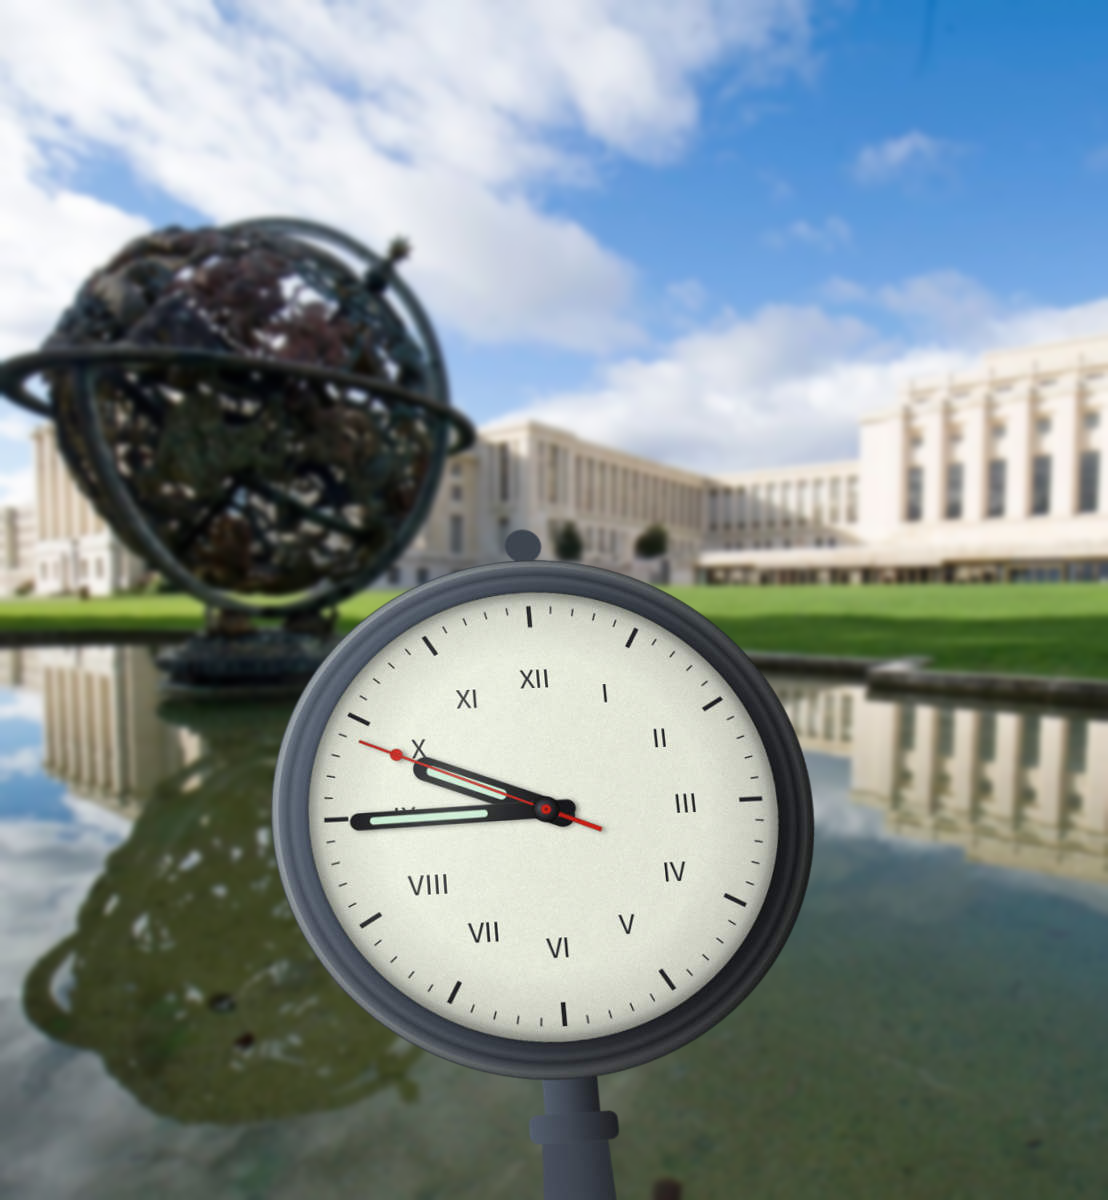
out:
9 h 44 min 49 s
